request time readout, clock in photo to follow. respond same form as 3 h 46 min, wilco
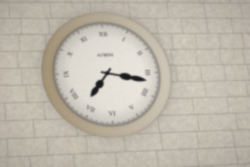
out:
7 h 17 min
